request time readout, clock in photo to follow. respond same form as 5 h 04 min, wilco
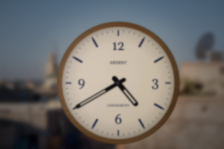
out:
4 h 40 min
